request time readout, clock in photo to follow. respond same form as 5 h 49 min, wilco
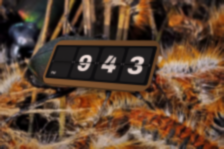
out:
9 h 43 min
